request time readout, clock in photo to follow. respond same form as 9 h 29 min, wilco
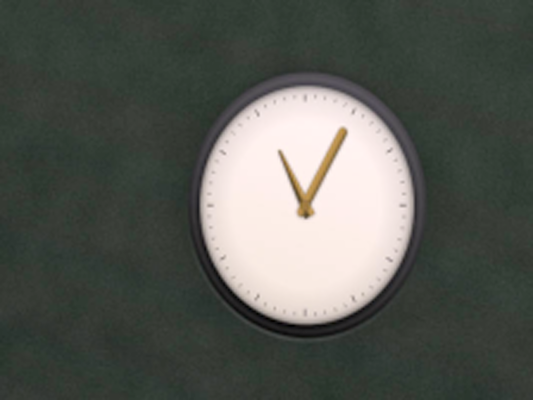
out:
11 h 05 min
